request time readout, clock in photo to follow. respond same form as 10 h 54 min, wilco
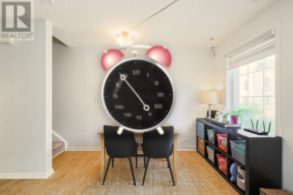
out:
4 h 54 min
